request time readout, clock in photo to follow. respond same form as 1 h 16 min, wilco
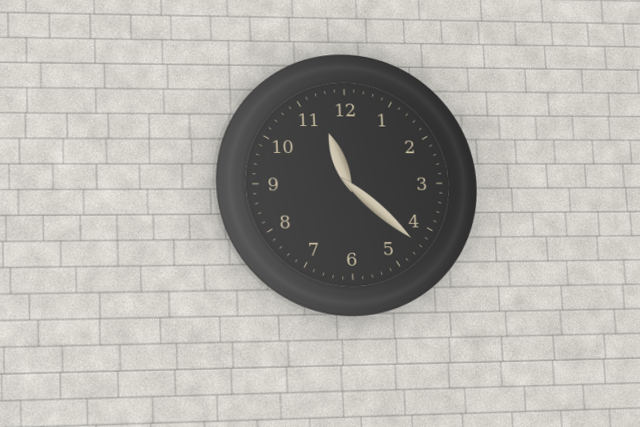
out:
11 h 22 min
